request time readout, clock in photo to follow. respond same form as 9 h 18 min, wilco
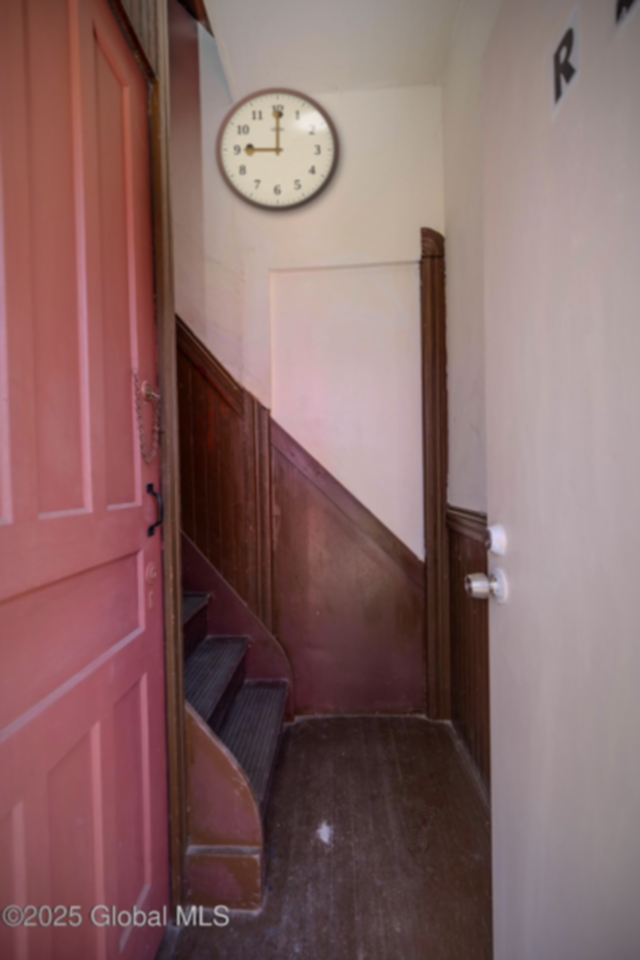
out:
9 h 00 min
